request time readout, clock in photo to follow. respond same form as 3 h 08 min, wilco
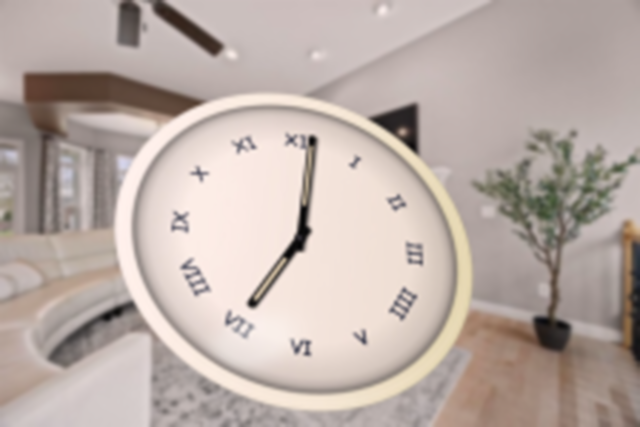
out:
7 h 01 min
